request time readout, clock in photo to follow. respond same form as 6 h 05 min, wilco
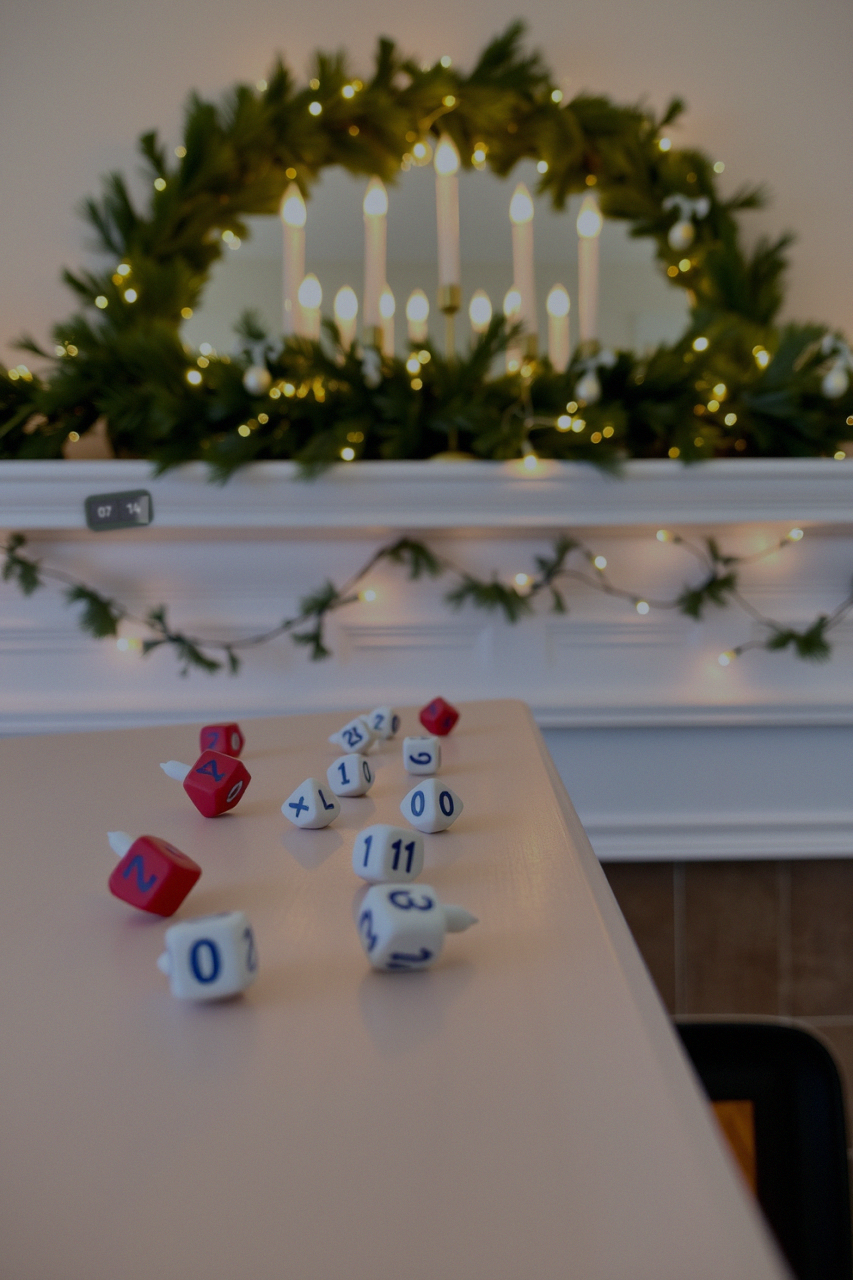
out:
7 h 14 min
